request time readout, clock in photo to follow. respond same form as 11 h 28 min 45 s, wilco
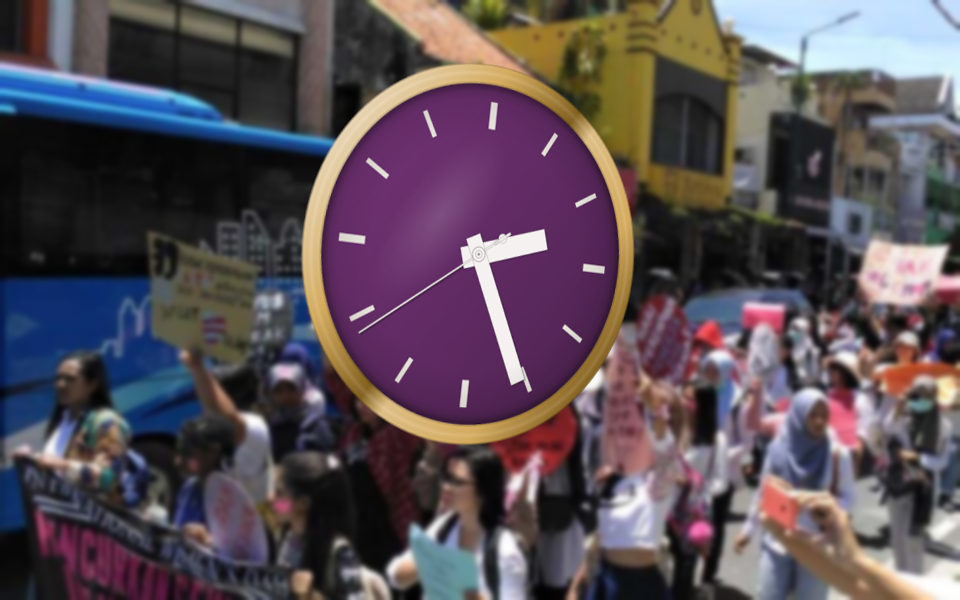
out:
2 h 25 min 39 s
